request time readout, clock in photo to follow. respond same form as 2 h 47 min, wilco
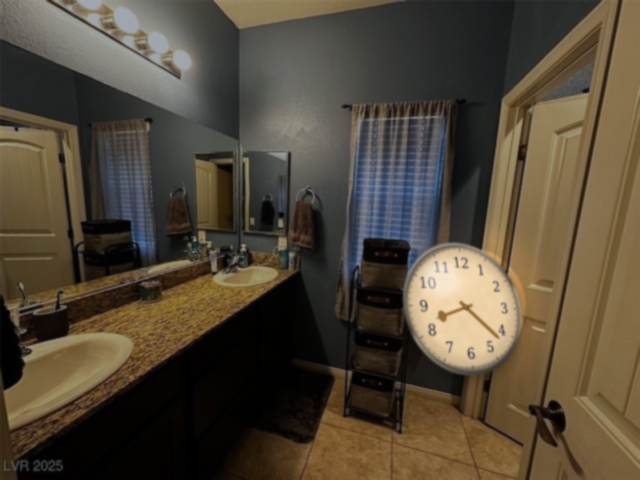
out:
8 h 22 min
